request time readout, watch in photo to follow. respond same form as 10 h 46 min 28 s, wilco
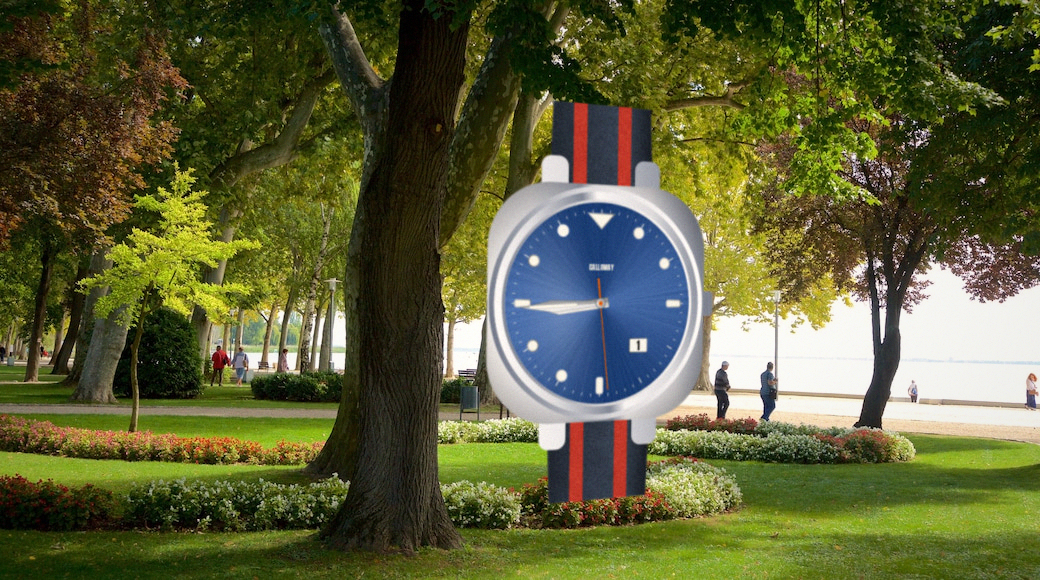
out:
8 h 44 min 29 s
